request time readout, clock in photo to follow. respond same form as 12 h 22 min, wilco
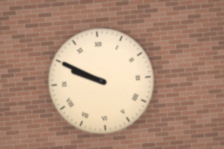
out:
9 h 50 min
